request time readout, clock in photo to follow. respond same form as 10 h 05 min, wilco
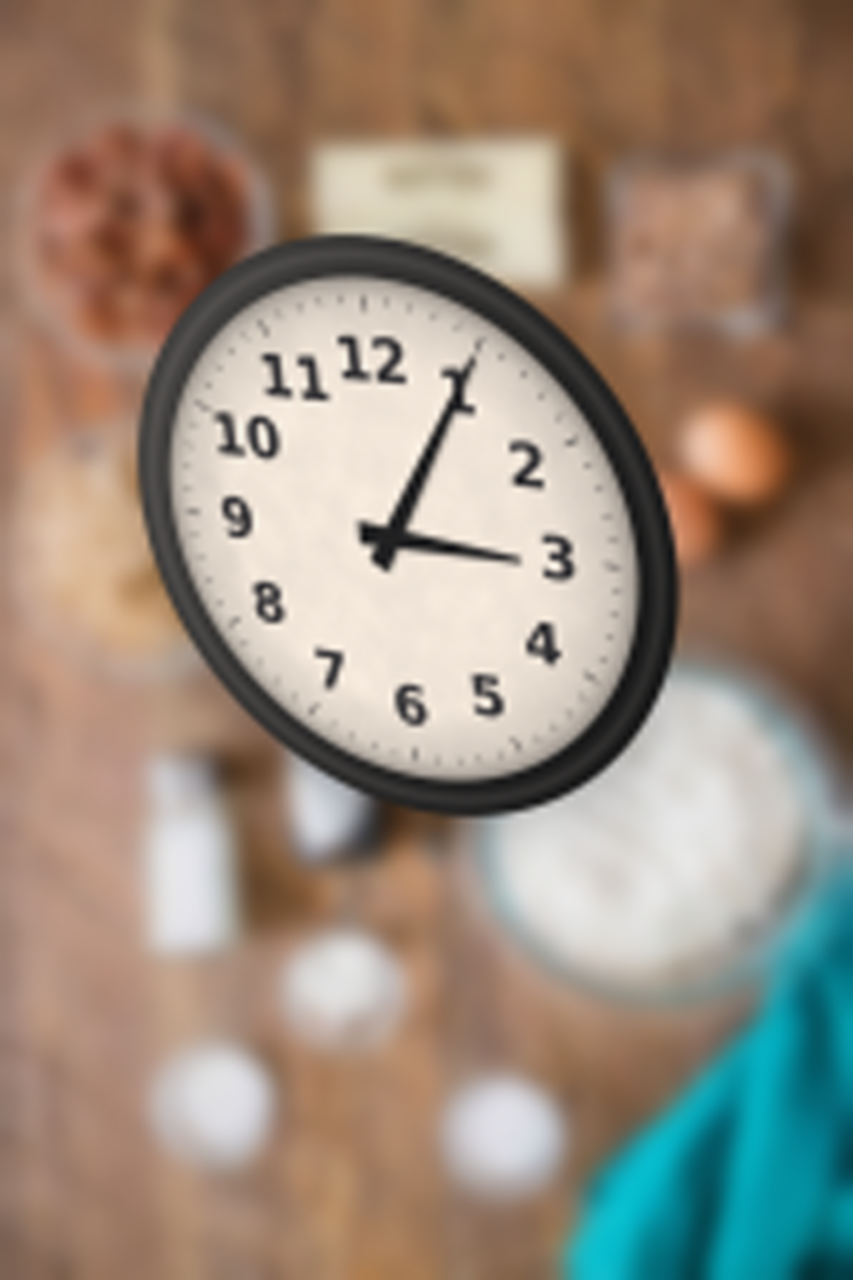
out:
3 h 05 min
